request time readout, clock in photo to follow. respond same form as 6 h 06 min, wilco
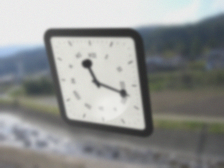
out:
11 h 18 min
